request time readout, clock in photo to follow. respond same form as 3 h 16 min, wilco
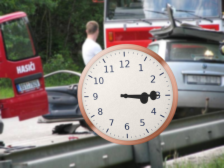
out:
3 h 15 min
